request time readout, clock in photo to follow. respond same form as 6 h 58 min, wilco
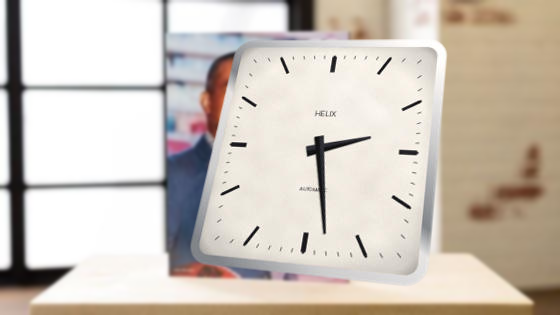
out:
2 h 28 min
